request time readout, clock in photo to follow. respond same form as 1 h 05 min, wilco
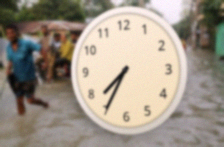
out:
7 h 35 min
